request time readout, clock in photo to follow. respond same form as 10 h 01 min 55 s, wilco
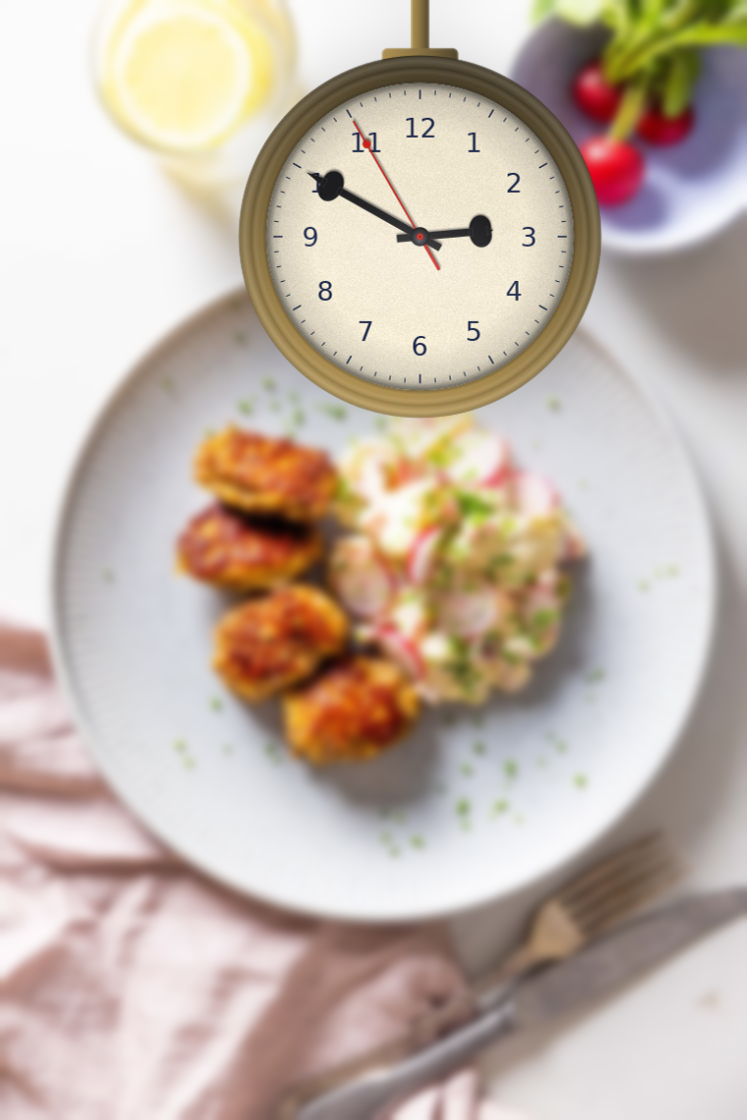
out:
2 h 49 min 55 s
